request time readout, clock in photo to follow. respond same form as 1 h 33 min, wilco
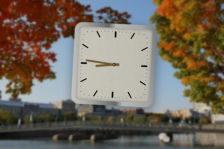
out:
8 h 46 min
